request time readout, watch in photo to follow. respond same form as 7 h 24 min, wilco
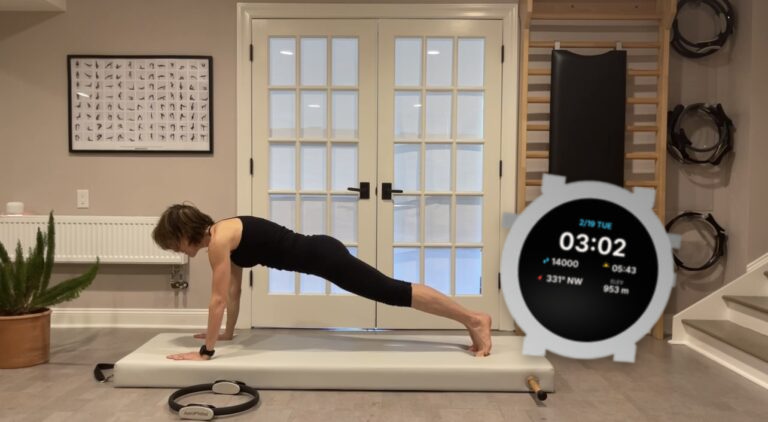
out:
3 h 02 min
